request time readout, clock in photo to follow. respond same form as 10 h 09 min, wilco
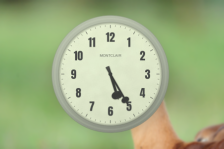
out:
5 h 25 min
